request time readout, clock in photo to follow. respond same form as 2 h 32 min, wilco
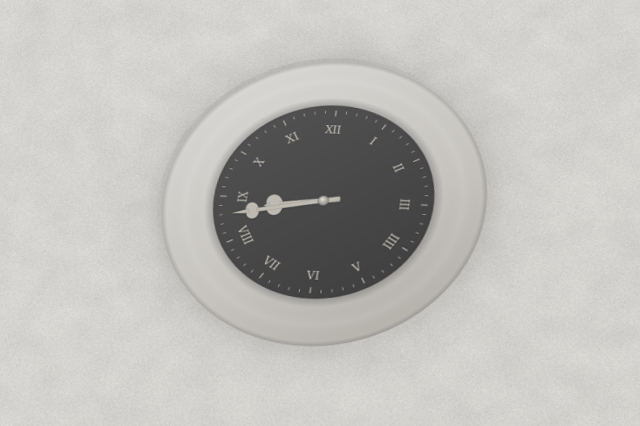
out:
8 h 43 min
